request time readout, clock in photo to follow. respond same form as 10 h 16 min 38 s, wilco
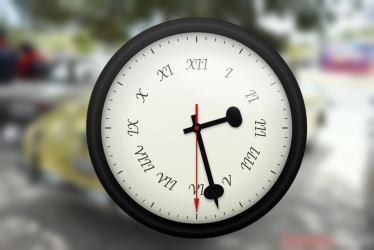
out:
2 h 27 min 30 s
